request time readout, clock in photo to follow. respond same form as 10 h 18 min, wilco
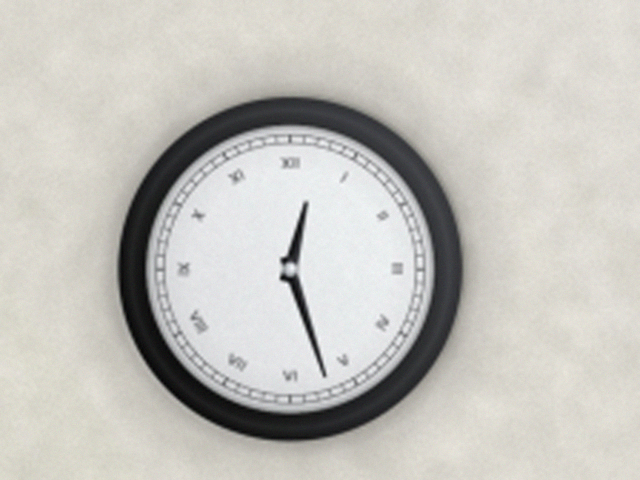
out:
12 h 27 min
